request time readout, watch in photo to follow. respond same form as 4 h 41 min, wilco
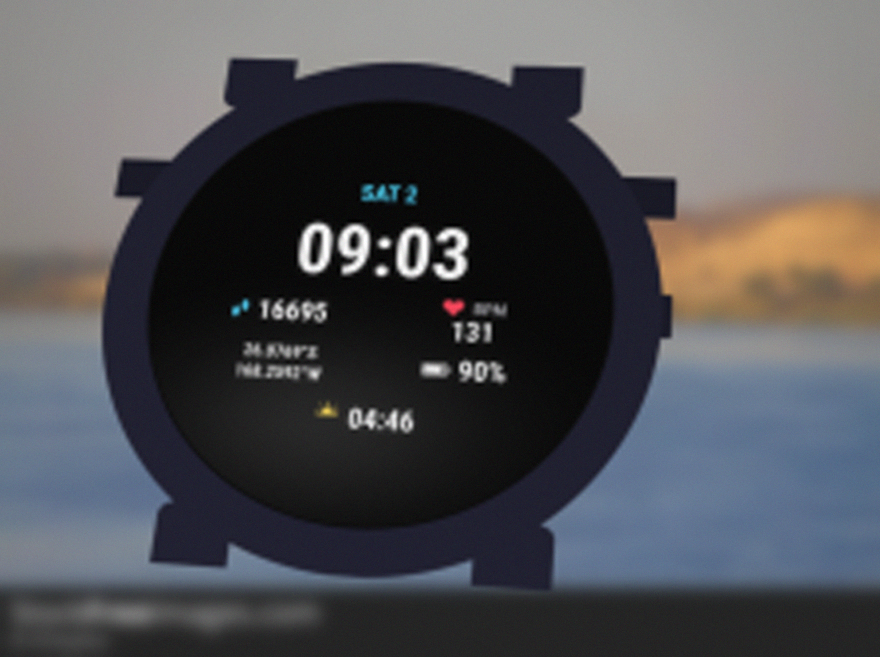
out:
9 h 03 min
